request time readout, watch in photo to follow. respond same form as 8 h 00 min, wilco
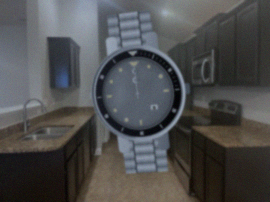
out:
12 h 00 min
